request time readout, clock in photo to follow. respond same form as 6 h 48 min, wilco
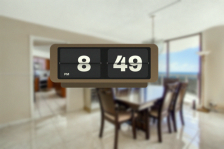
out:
8 h 49 min
